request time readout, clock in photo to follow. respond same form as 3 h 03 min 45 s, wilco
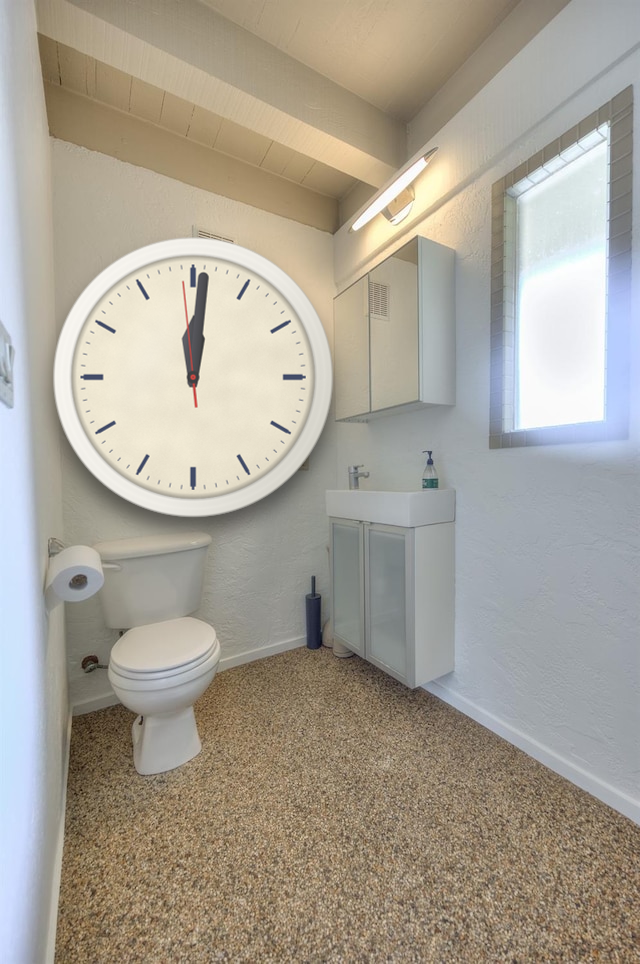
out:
12 h 00 min 59 s
